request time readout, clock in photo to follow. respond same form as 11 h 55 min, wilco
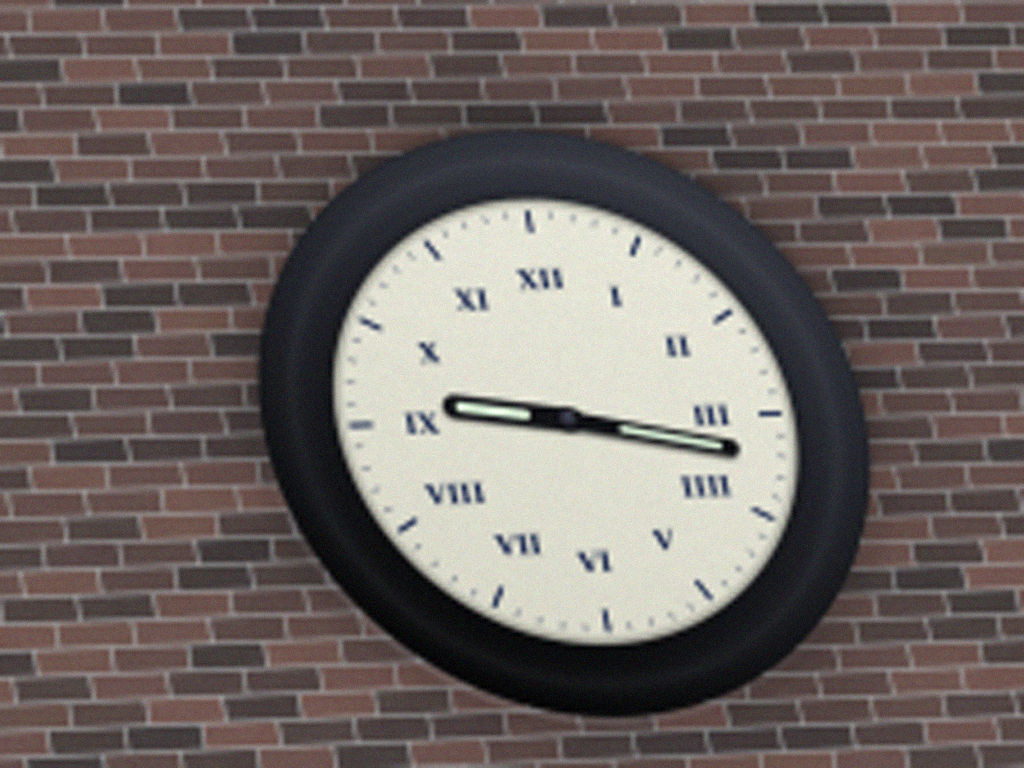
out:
9 h 17 min
